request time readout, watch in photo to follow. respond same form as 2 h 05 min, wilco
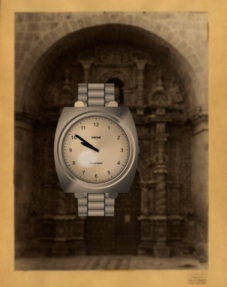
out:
9 h 51 min
